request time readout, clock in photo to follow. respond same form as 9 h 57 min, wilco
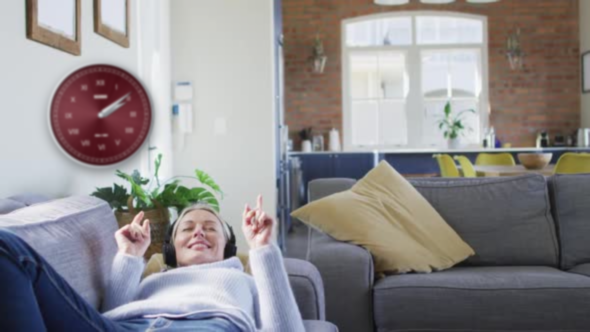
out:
2 h 09 min
